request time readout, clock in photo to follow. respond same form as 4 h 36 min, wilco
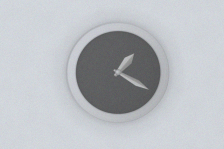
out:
1 h 20 min
